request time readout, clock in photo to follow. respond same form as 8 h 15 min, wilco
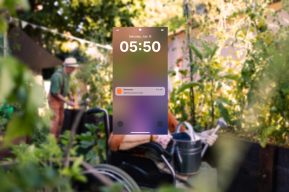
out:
5 h 50 min
